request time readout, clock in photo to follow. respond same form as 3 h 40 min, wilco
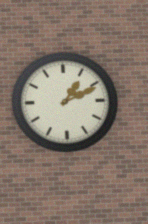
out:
1 h 11 min
